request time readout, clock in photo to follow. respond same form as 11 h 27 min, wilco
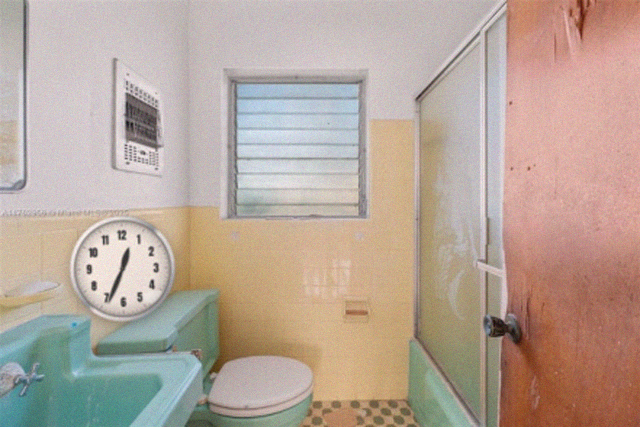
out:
12 h 34 min
